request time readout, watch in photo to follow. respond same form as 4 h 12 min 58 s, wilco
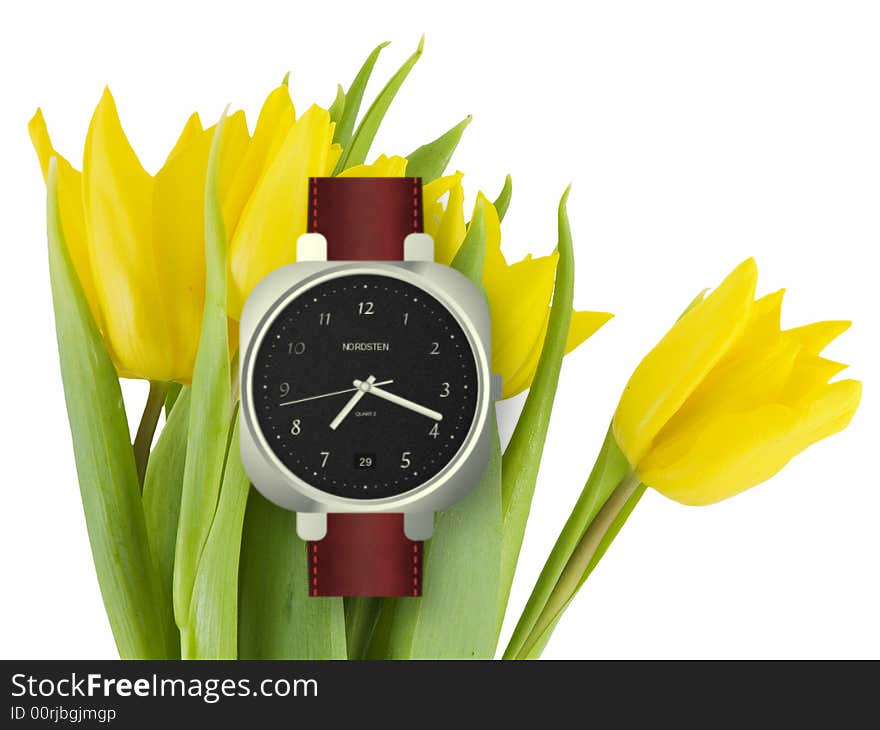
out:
7 h 18 min 43 s
